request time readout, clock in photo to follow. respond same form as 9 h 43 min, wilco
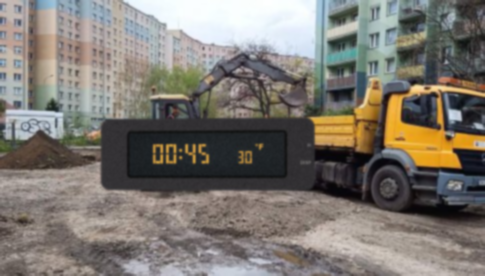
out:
0 h 45 min
